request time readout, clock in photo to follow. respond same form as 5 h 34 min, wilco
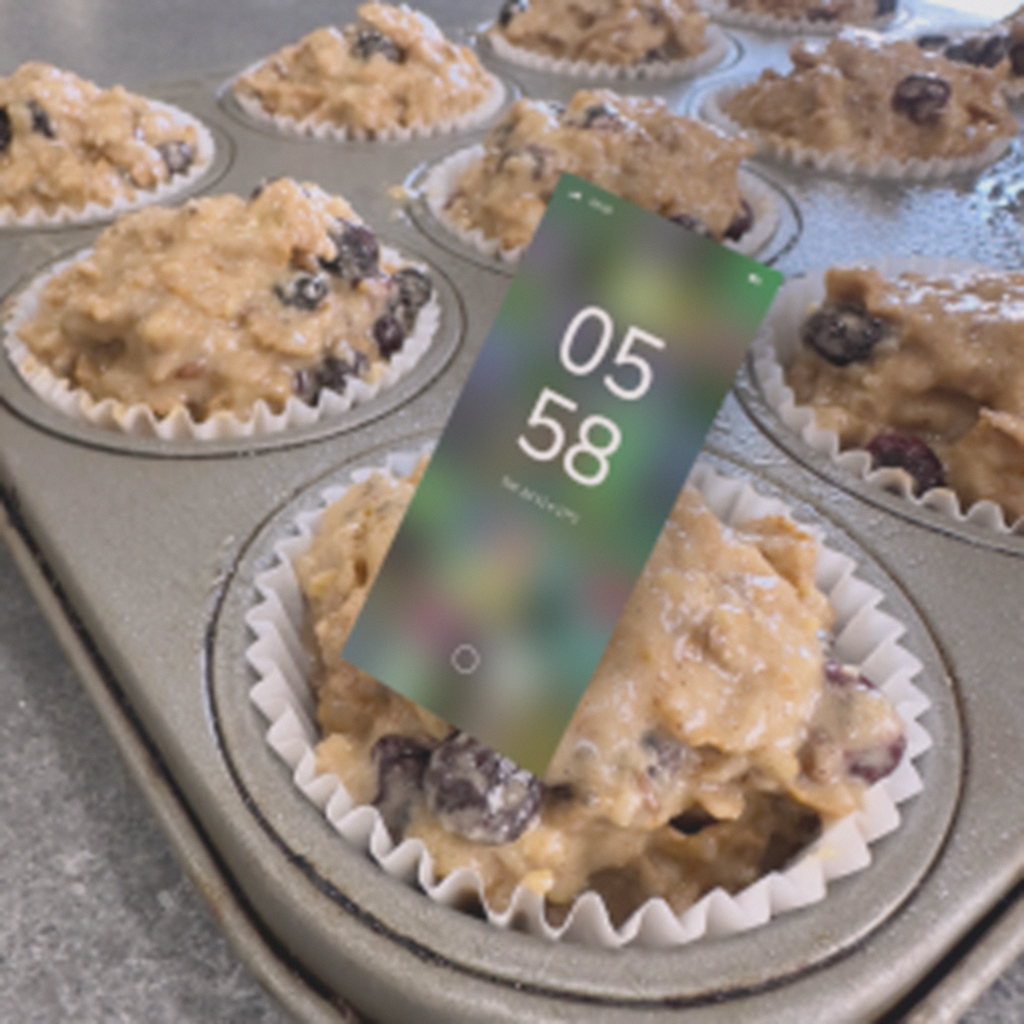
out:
5 h 58 min
